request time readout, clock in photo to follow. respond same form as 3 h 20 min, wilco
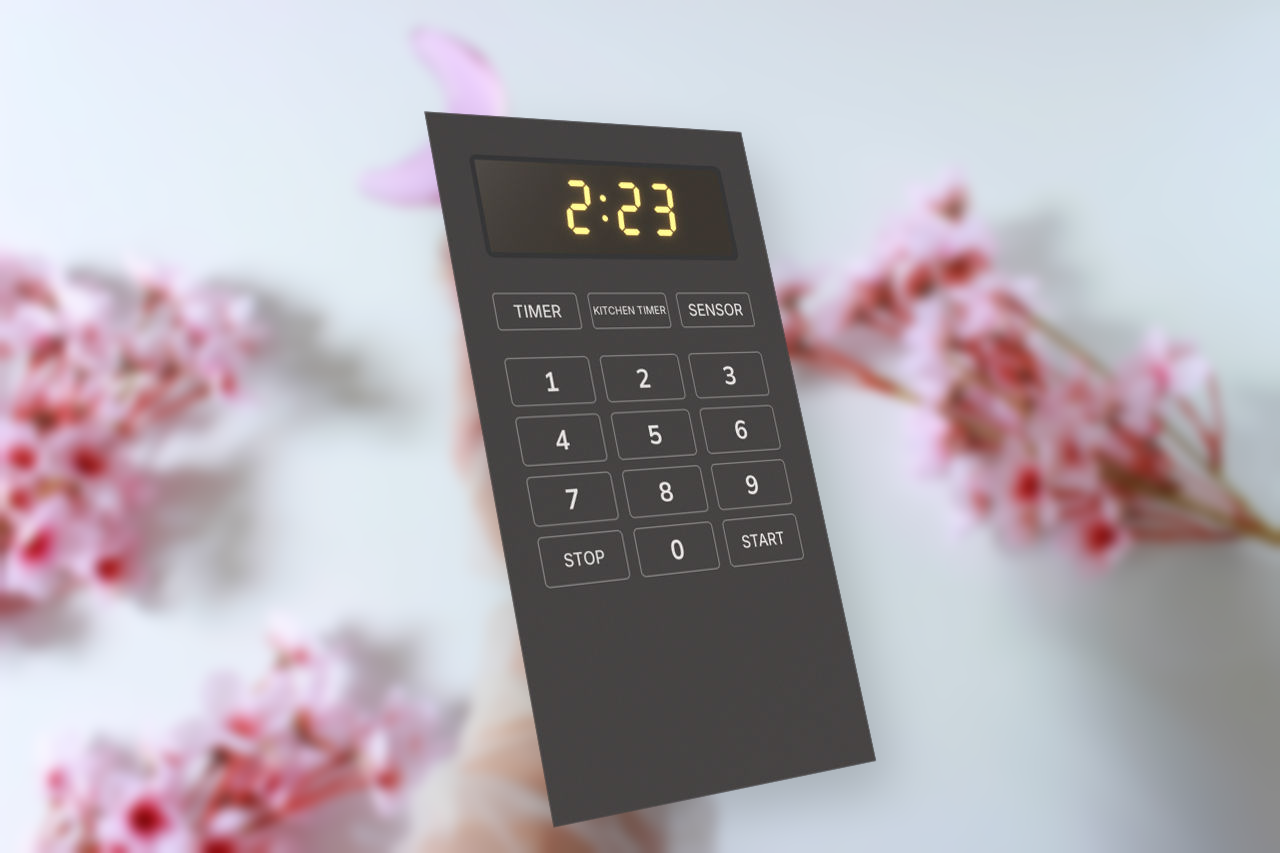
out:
2 h 23 min
